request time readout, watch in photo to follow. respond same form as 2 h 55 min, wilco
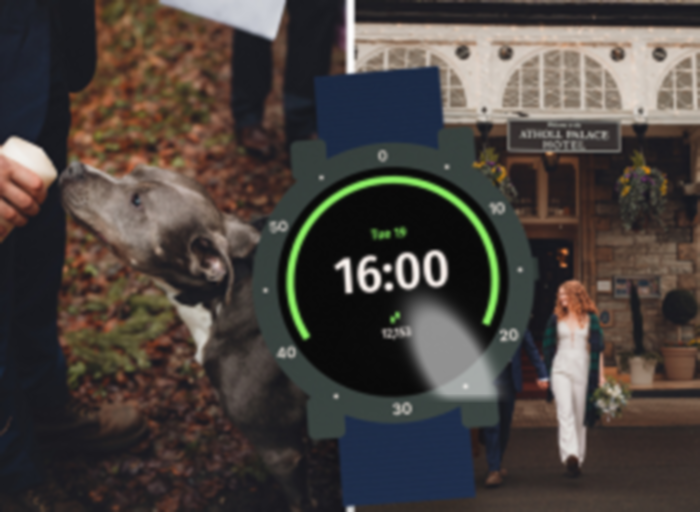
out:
16 h 00 min
